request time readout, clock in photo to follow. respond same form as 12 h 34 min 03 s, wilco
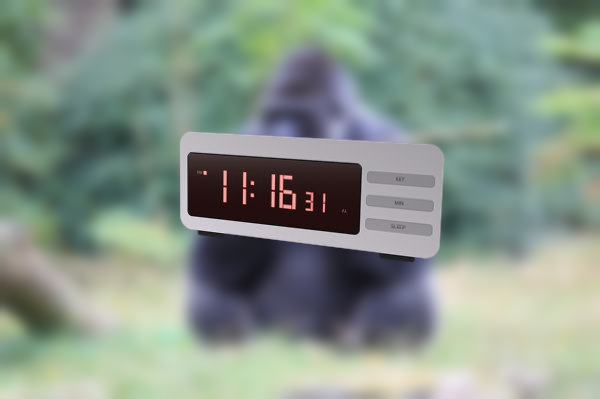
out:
11 h 16 min 31 s
